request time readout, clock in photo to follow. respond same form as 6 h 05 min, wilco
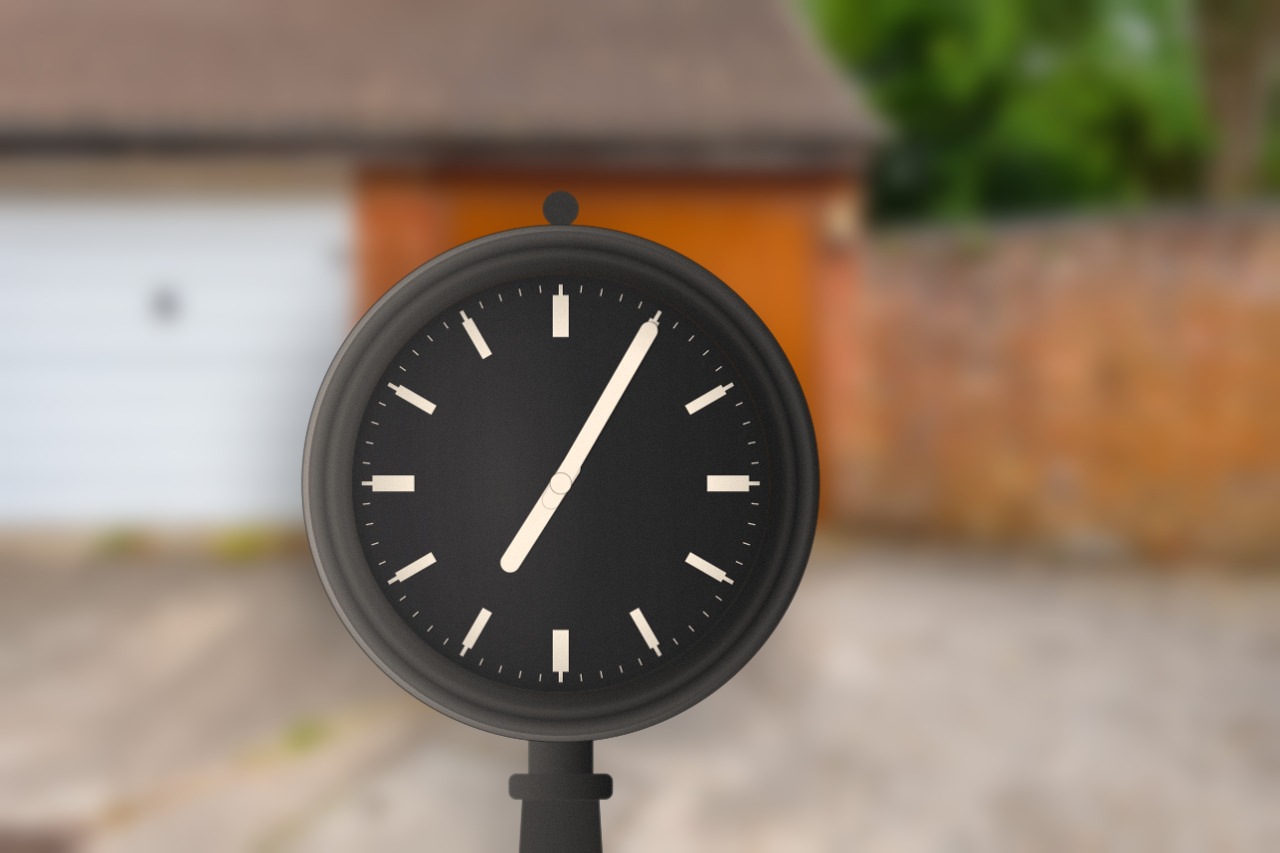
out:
7 h 05 min
